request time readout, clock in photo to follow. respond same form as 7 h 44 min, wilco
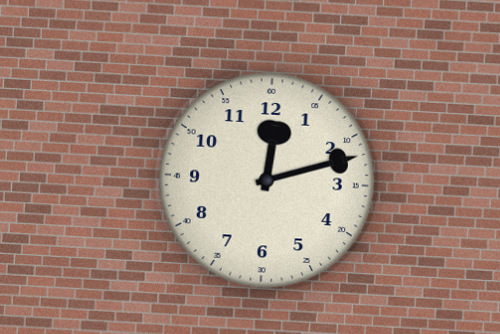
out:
12 h 12 min
